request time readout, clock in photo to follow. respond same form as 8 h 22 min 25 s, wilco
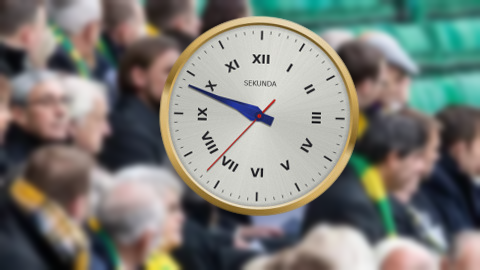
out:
9 h 48 min 37 s
